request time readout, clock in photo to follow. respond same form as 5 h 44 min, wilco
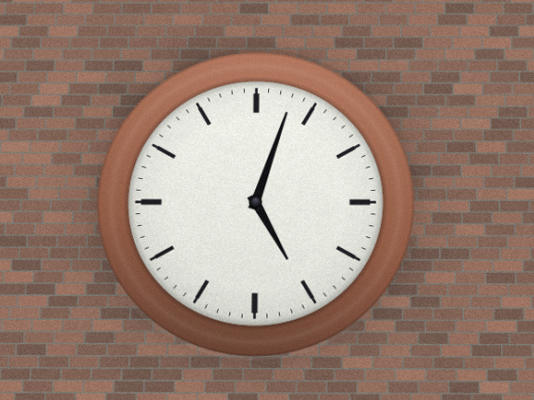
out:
5 h 03 min
